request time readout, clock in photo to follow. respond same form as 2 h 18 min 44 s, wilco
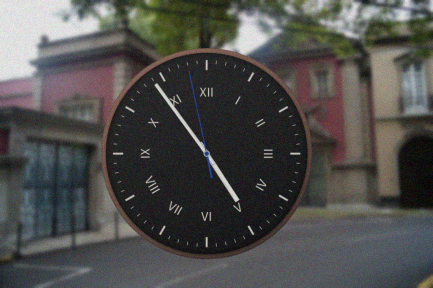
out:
4 h 53 min 58 s
